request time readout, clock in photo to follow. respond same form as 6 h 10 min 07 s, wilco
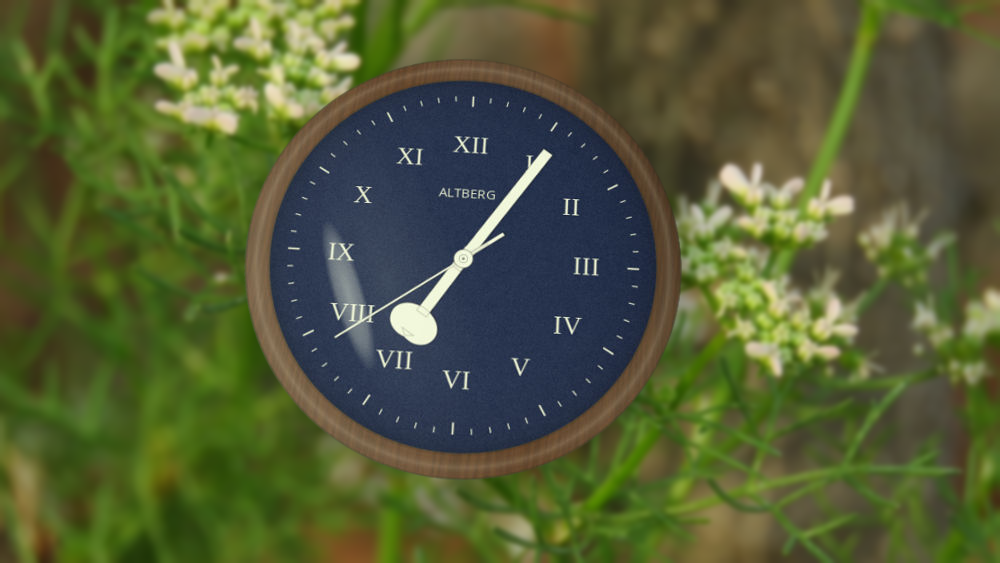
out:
7 h 05 min 39 s
